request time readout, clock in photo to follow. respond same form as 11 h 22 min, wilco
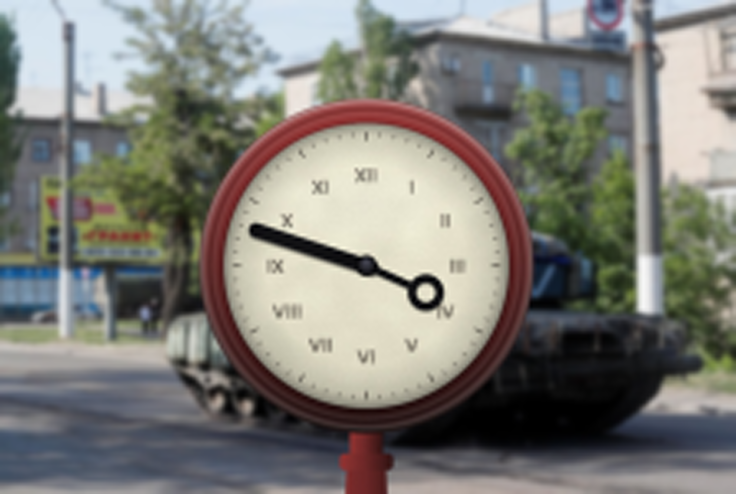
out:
3 h 48 min
